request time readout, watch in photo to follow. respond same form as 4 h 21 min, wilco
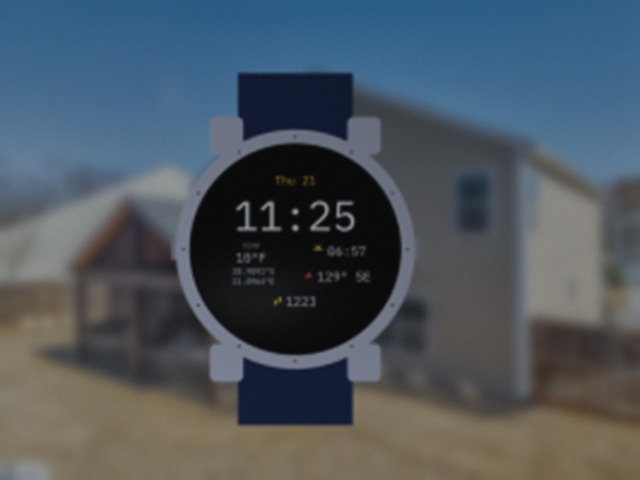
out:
11 h 25 min
